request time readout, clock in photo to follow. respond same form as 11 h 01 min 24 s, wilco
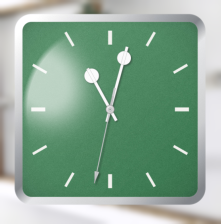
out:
11 h 02 min 32 s
